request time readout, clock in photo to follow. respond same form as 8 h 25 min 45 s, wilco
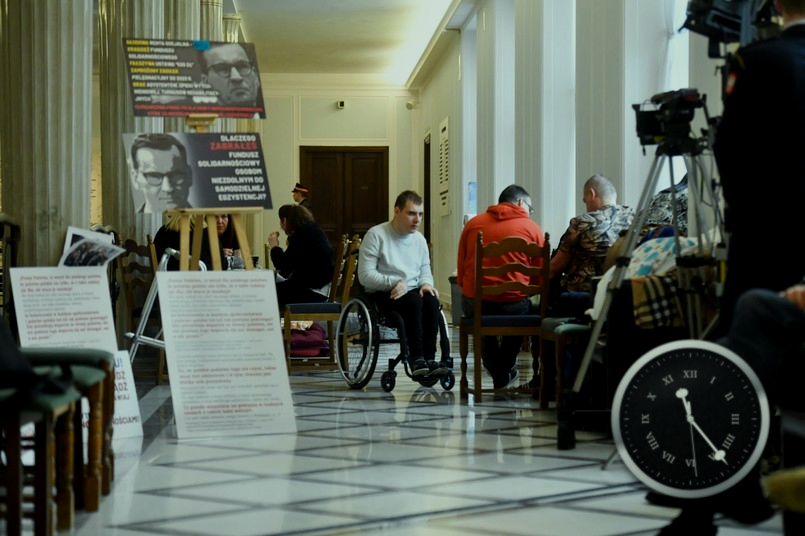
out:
11 h 23 min 29 s
